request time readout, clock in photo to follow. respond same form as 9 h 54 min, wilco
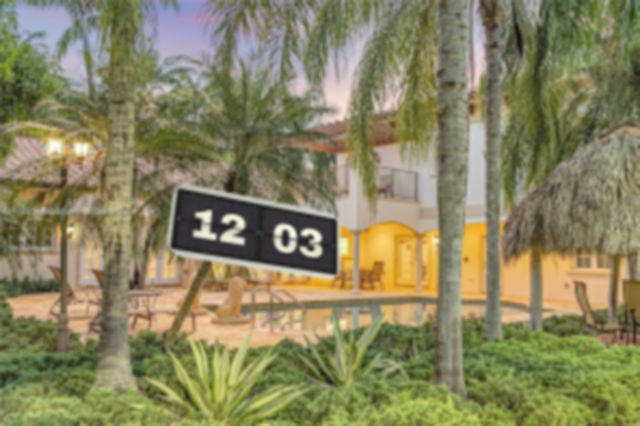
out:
12 h 03 min
